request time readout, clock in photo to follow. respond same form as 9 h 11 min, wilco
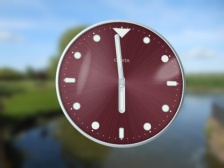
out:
5 h 59 min
